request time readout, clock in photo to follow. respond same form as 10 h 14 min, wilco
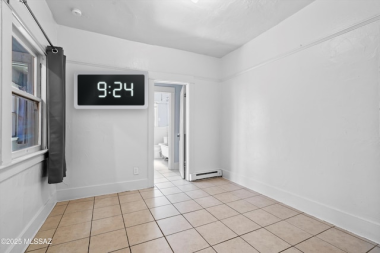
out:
9 h 24 min
